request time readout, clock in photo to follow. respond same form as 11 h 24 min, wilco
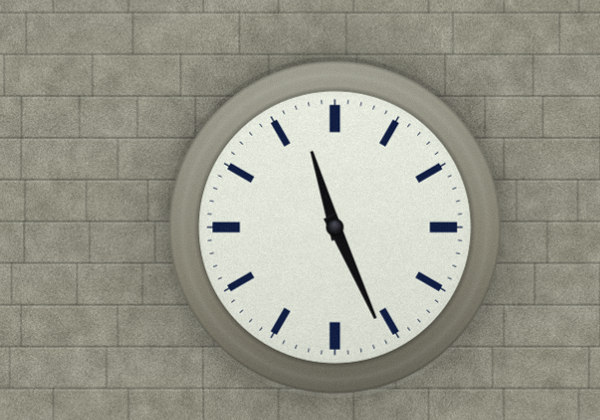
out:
11 h 26 min
